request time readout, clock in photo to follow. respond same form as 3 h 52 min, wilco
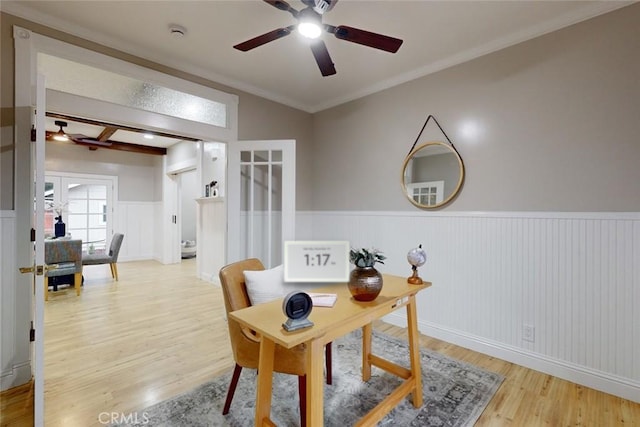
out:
1 h 17 min
